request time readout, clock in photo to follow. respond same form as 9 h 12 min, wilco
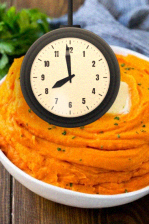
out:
7 h 59 min
